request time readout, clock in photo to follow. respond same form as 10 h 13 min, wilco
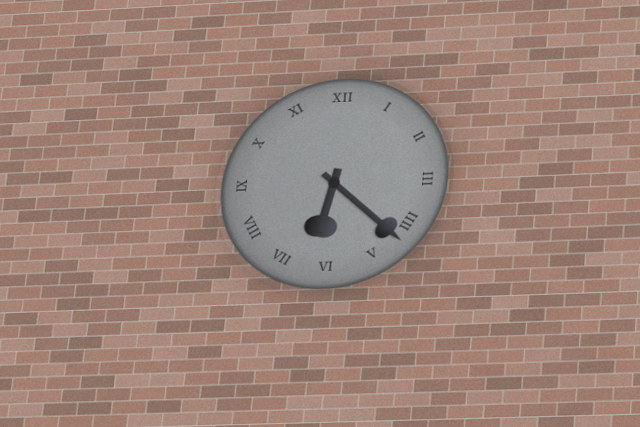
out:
6 h 22 min
